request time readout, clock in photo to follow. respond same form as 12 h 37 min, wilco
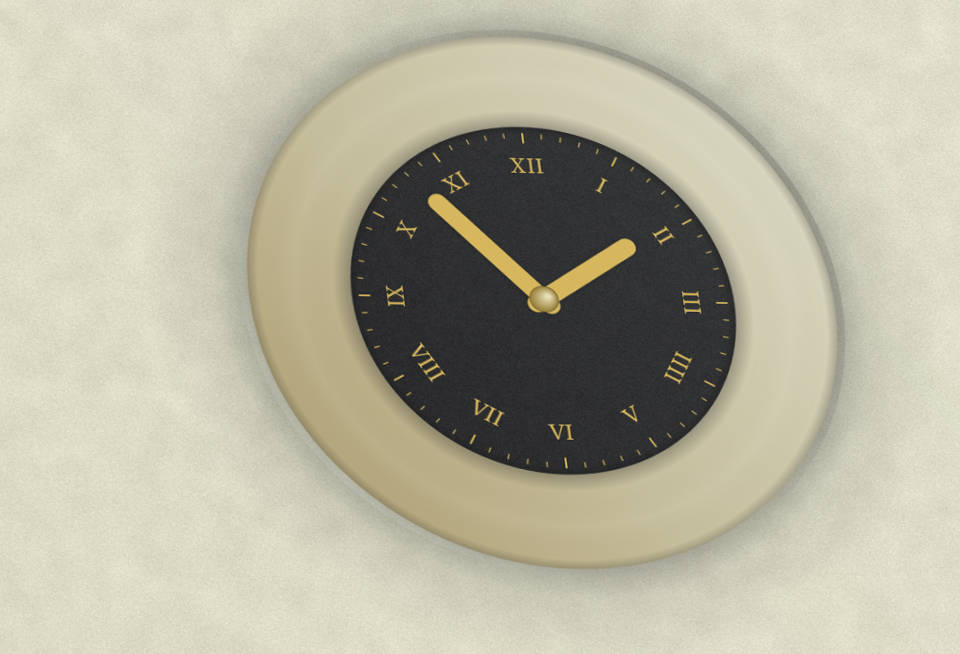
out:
1 h 53 min
